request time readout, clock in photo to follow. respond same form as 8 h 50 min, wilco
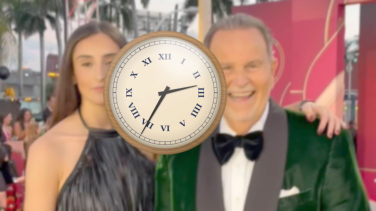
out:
2 h 35 min
